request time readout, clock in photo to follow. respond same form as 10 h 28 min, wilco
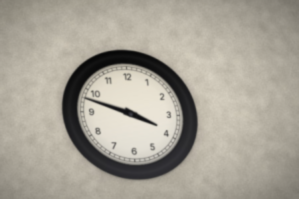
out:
3 h 48 min
